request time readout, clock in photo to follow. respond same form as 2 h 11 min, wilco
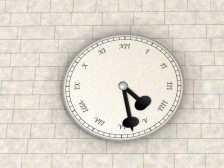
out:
4 h 28 min
